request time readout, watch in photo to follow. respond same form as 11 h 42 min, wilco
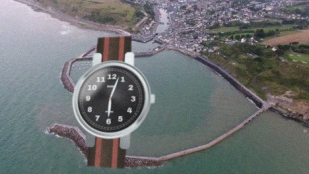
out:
6 h 03 min
